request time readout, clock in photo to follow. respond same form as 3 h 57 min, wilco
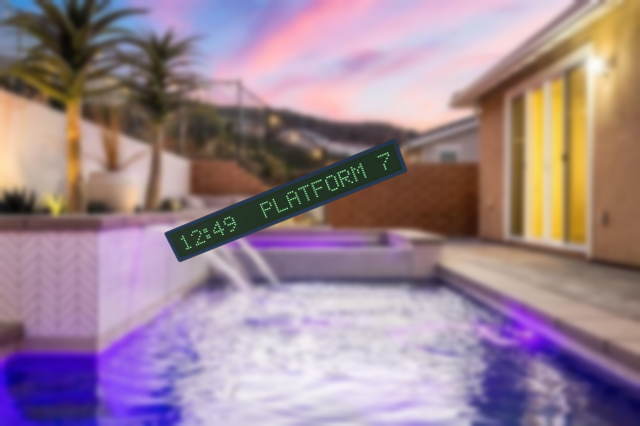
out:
12 h 49 min
